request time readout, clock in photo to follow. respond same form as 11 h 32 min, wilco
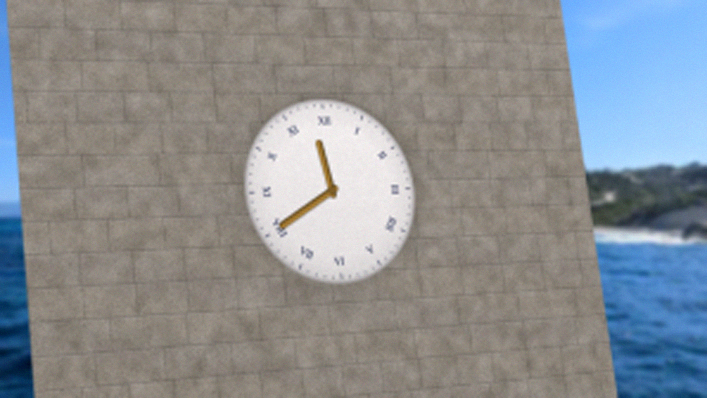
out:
11 h 40 min
